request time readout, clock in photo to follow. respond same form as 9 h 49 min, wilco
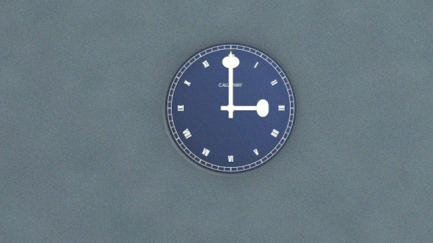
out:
3 h 00 min
